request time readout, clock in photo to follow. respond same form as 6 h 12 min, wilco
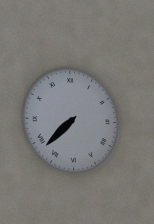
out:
7 h 38 min
